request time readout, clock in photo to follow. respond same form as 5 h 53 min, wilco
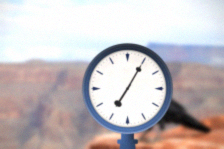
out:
7 h 05 min
